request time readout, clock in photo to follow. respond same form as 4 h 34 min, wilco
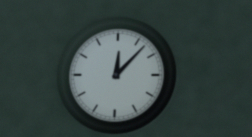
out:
12 h 07 min
